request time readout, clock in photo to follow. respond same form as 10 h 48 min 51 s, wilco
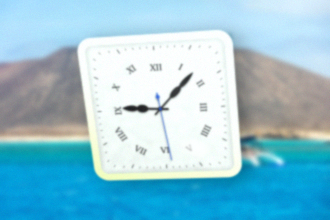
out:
9 h 07 min 29 s
